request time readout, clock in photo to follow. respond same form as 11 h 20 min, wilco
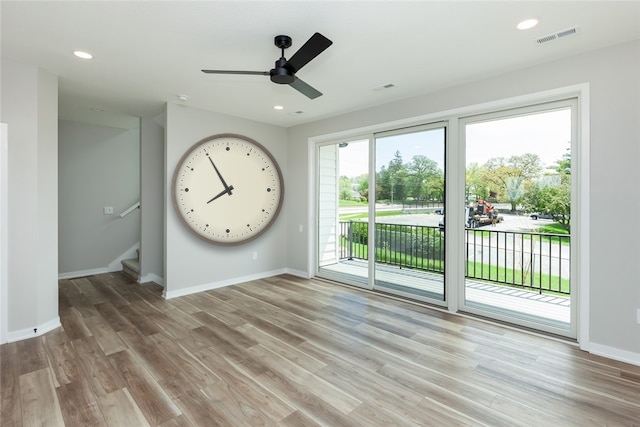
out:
7 h 55 min
